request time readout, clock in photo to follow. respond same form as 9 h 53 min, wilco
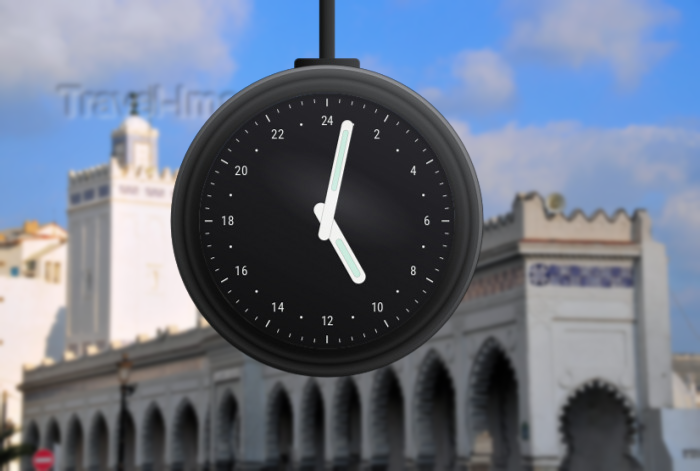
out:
10 h 02 min
